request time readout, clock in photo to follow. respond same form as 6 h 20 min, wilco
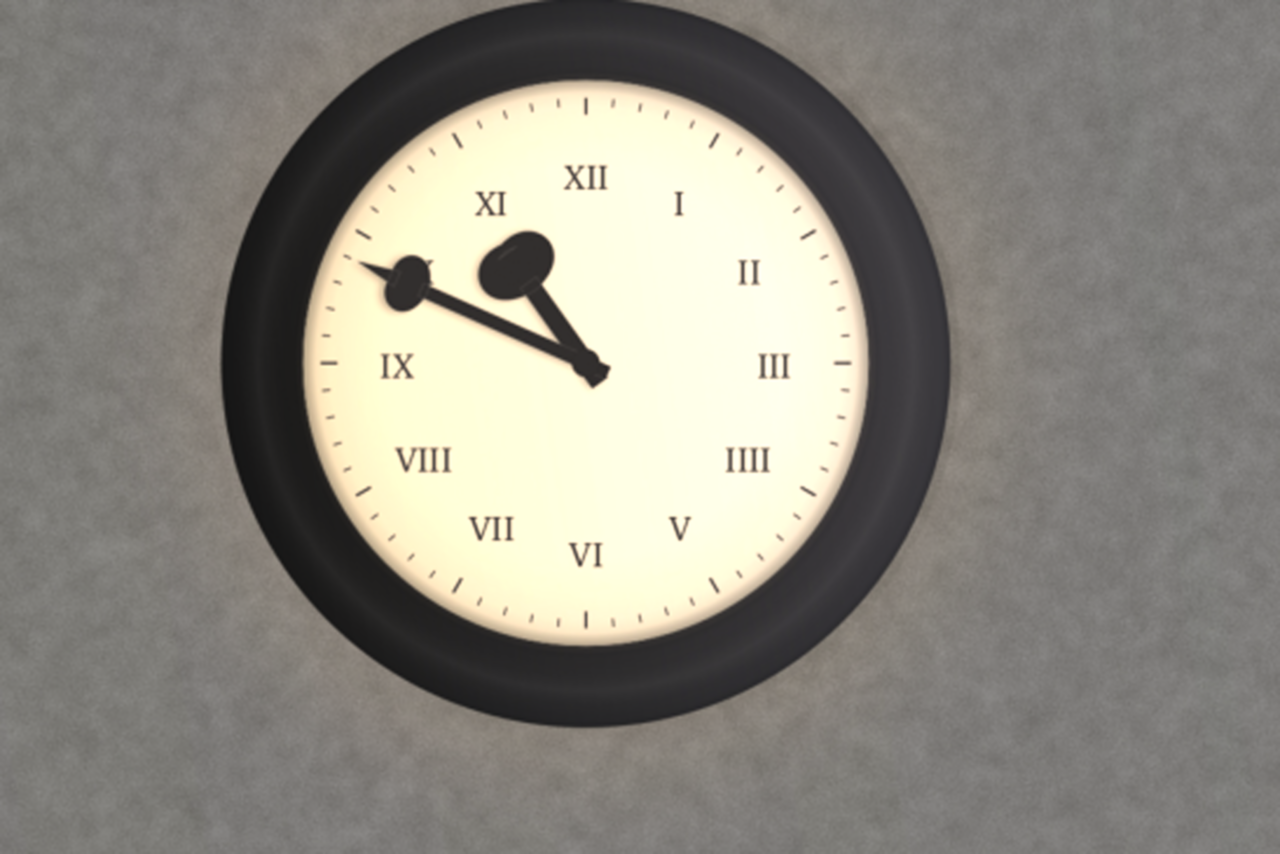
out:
10 h 49 min
